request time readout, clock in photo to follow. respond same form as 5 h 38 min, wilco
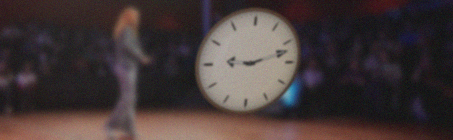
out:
9 h 12 min
